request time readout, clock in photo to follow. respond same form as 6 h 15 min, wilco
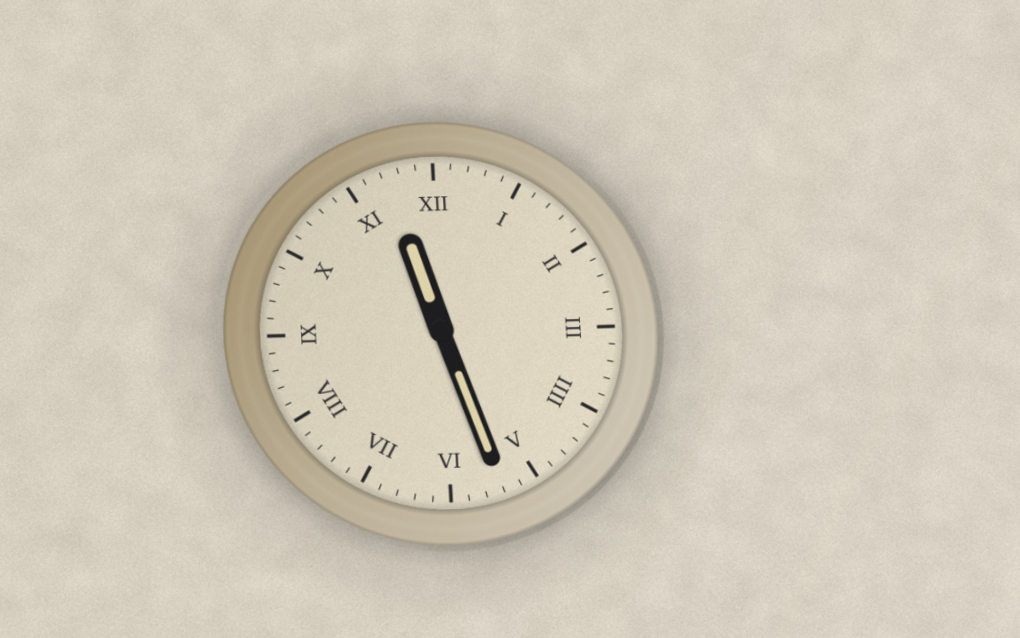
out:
11 h 27 min
